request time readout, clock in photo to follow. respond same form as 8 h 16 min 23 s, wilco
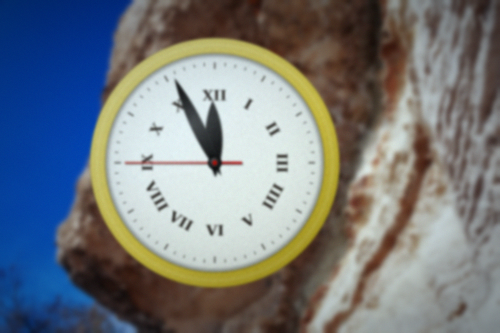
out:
11 h 55 min 45 s
